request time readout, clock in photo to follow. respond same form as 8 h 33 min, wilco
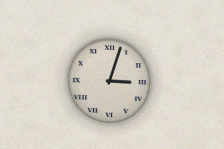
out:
3 h 03 min
